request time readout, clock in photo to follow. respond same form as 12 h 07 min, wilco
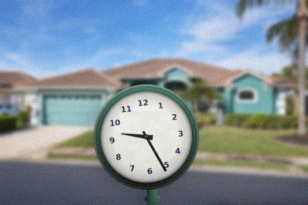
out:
9 h 26 min
